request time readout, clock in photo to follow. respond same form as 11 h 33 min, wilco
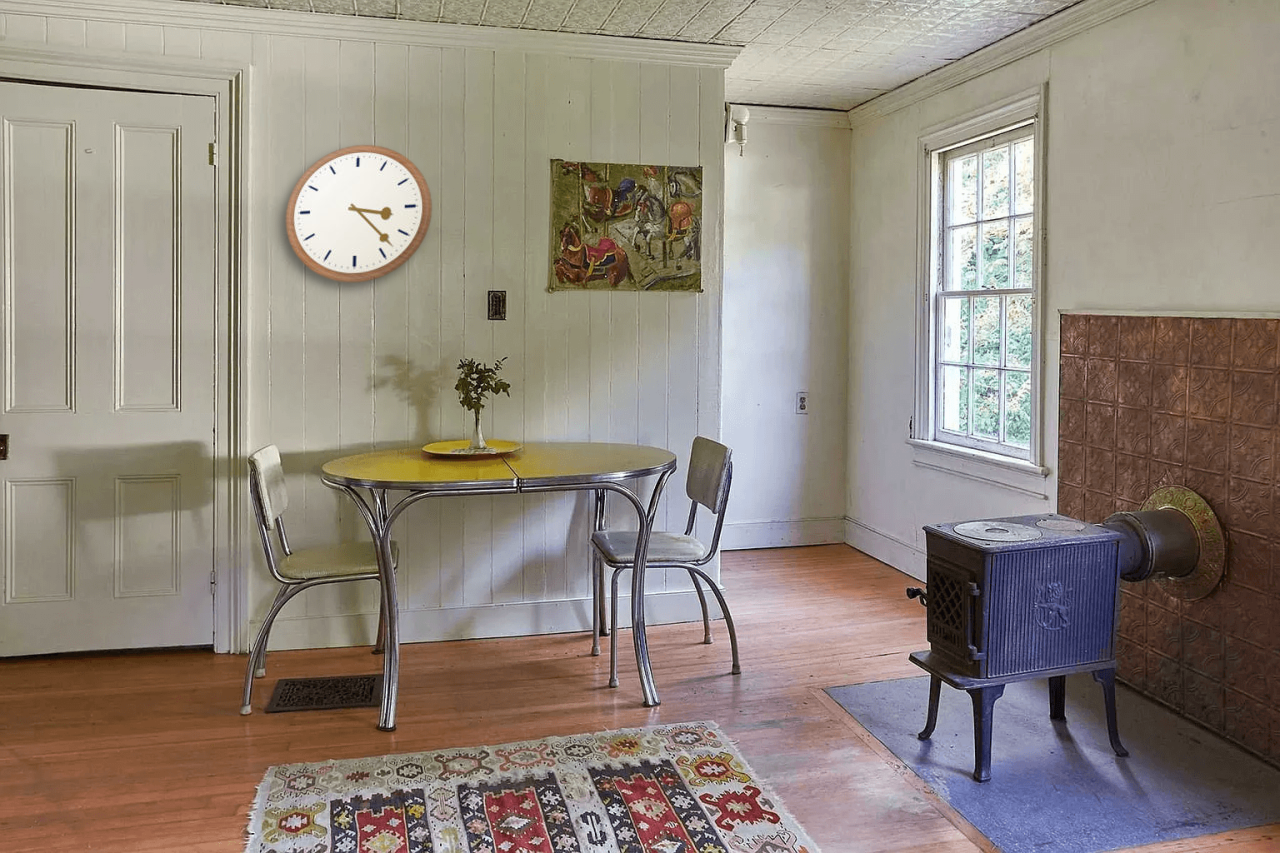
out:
3 h 23 min
